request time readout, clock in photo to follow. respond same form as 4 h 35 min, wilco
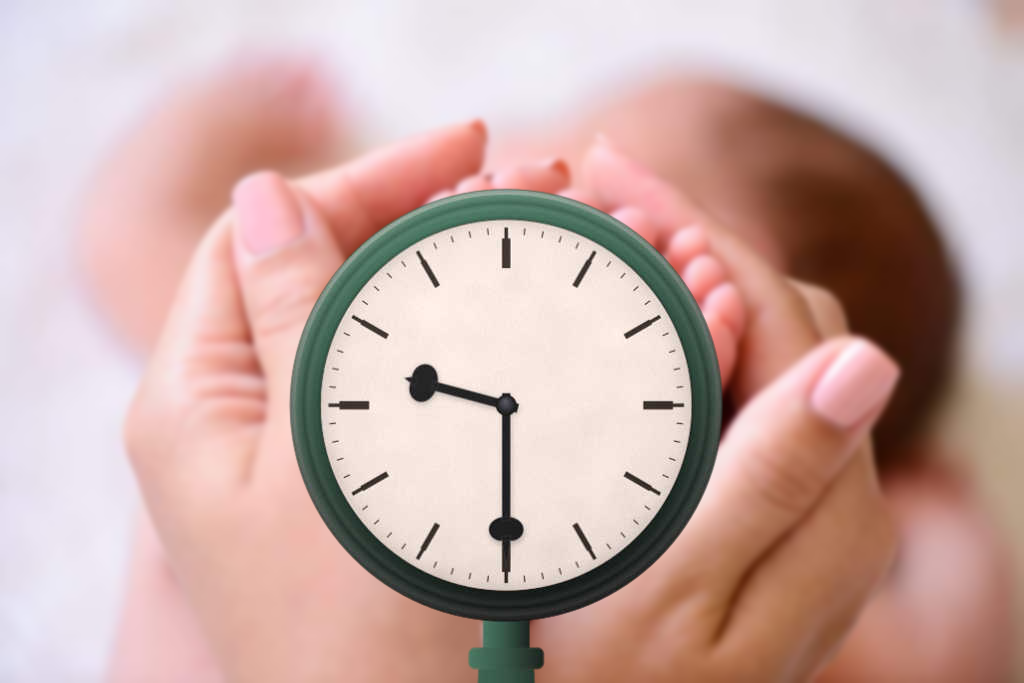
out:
9 h 30 min
